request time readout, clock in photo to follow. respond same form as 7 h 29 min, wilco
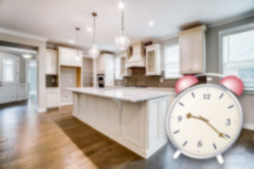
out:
9 h 21 min
